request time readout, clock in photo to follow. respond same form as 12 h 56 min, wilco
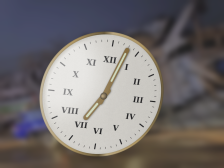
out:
7 h 03 min
